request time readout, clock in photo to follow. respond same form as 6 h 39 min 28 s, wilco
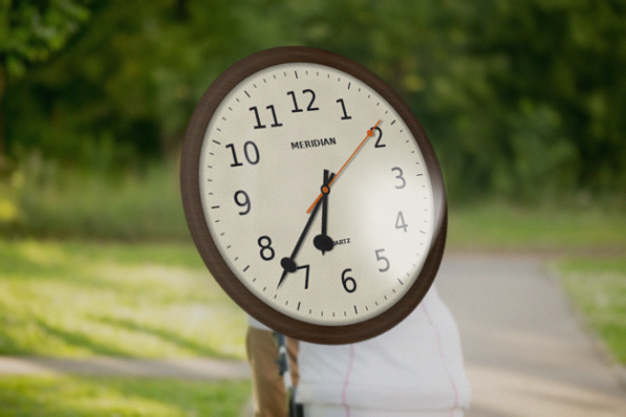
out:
6 h 37 min 09 s
